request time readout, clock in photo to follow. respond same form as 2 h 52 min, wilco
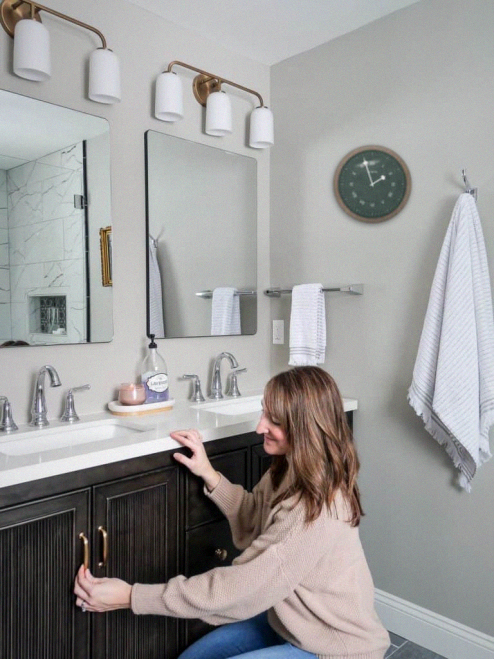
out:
1 h 57 min
